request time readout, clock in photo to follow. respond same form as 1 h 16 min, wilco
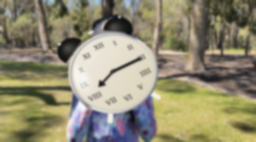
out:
8 h 15 min
